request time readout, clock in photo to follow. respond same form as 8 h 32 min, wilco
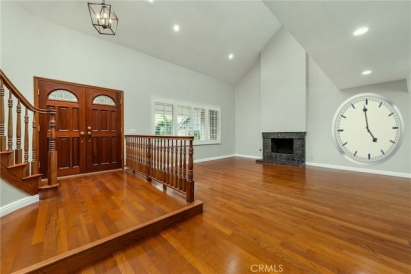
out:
4 h 59 min
